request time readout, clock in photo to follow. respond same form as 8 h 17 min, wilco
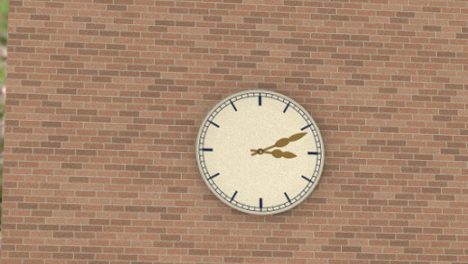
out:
3 h 11 min
